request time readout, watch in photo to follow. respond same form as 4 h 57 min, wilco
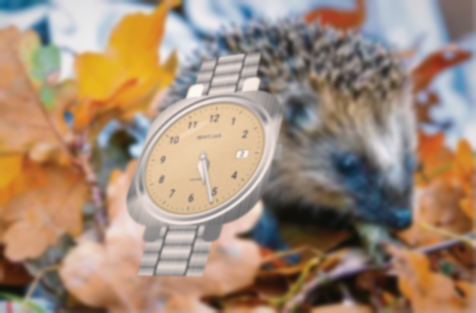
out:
5 h 26 min
